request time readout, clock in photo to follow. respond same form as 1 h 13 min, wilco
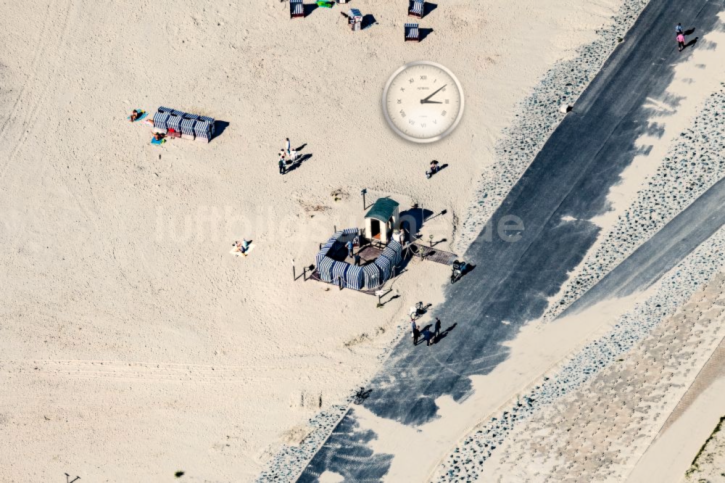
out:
3 h 09 min
